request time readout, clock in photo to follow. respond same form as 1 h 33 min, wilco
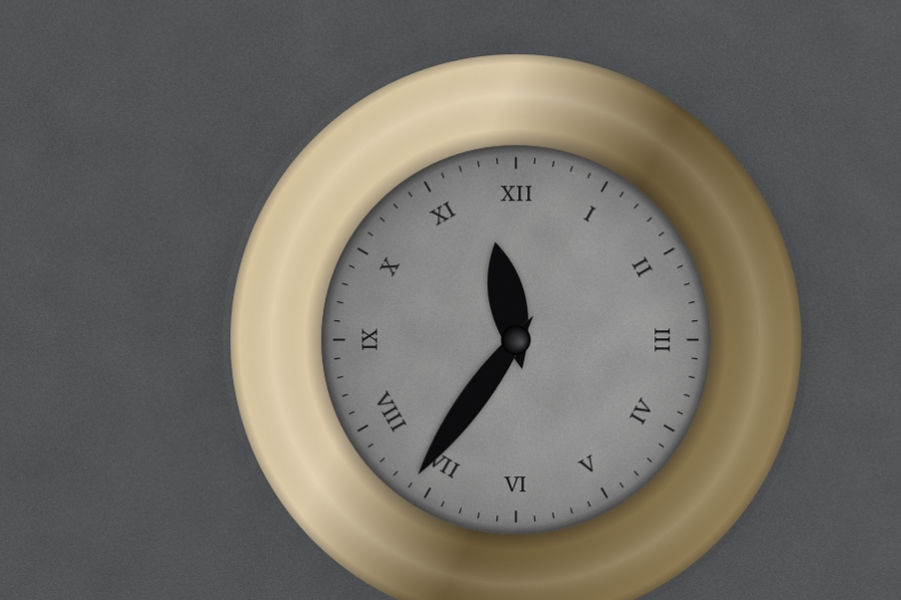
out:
11 h 36 min
